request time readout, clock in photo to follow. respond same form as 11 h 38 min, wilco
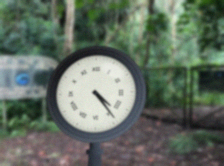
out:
4 h 24 min
